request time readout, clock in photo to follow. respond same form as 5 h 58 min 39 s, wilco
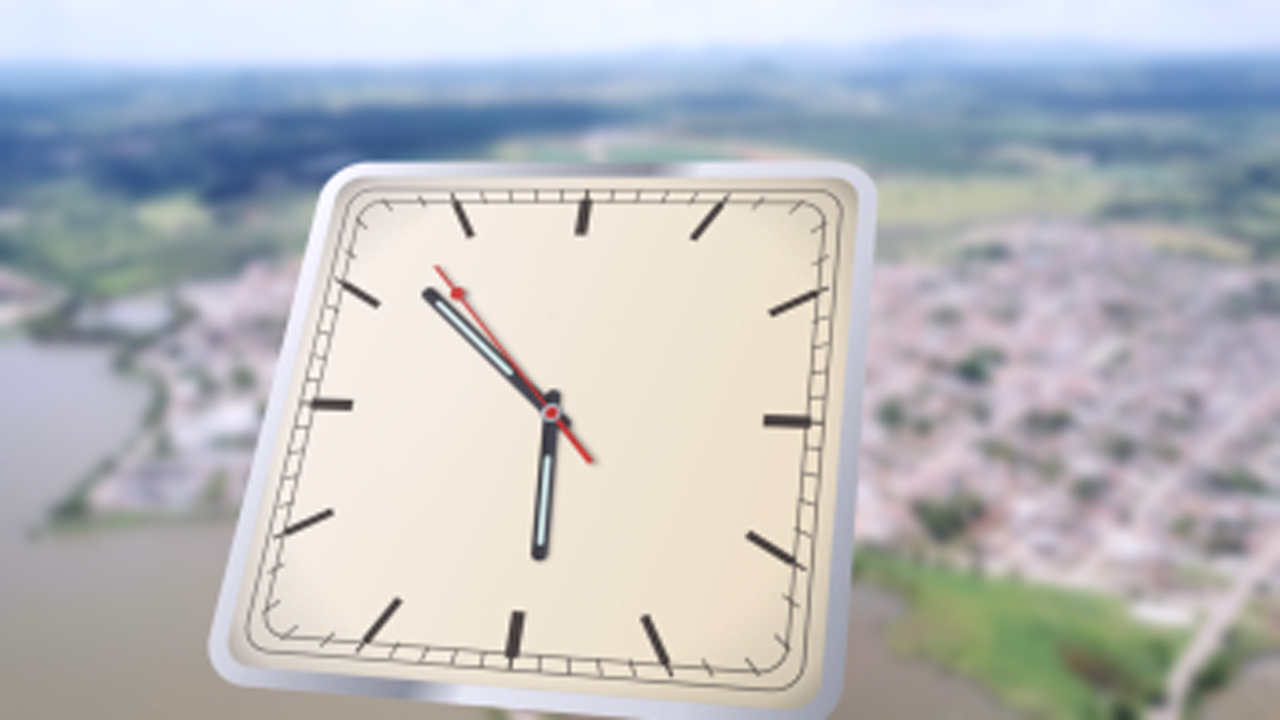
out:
5 h 51 min 53 s
